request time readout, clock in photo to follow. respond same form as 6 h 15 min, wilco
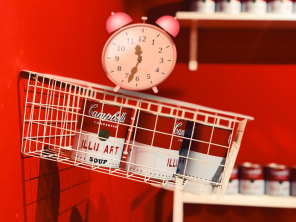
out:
11 h 33 min
